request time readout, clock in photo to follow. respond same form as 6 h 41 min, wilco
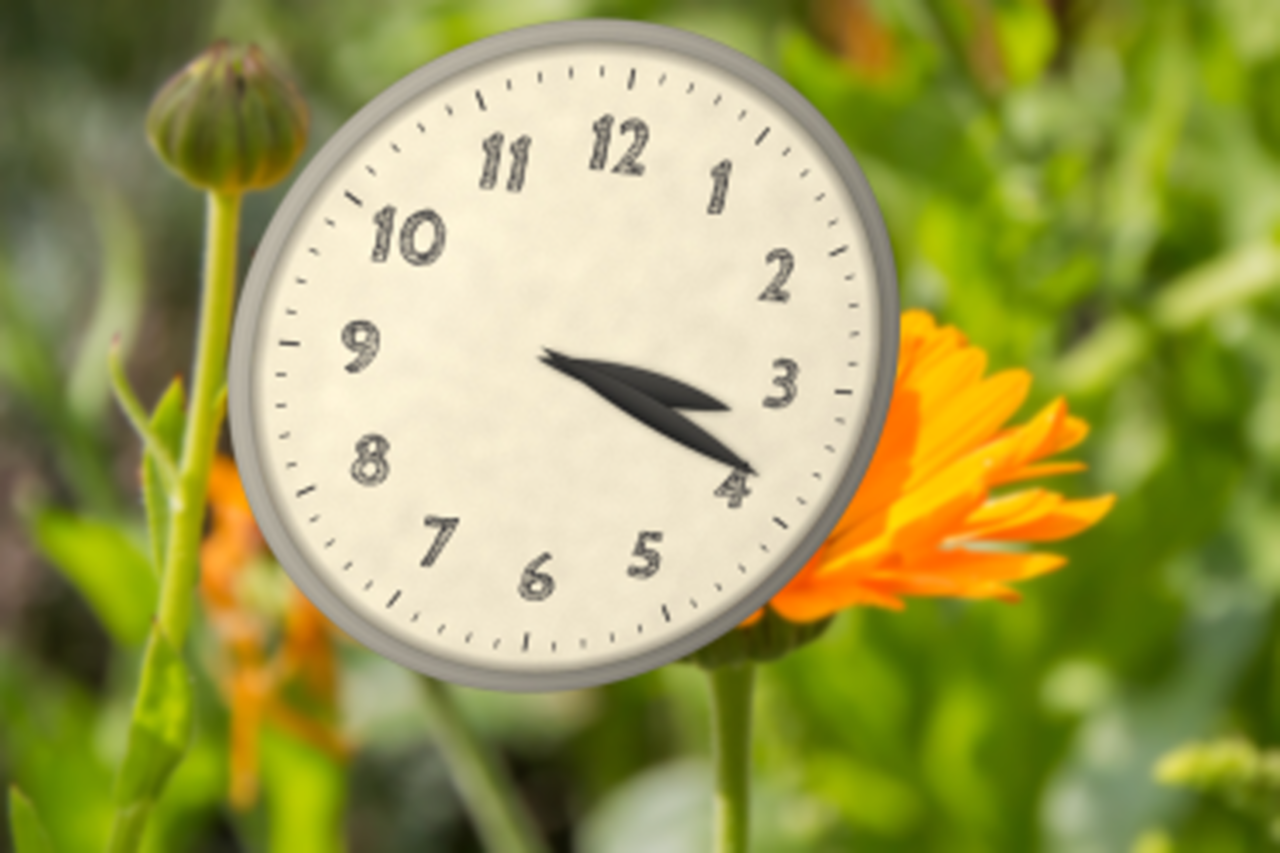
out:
3 h 19 min
